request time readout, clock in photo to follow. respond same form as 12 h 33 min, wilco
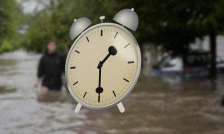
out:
1 h 30 min
